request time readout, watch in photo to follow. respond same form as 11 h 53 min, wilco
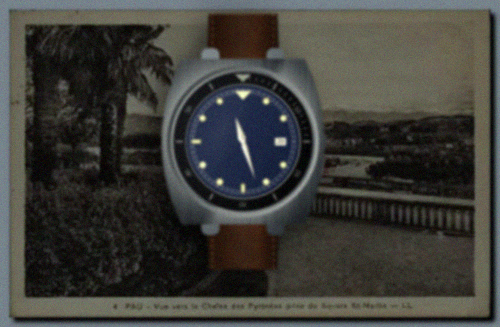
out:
11 h 27 min
